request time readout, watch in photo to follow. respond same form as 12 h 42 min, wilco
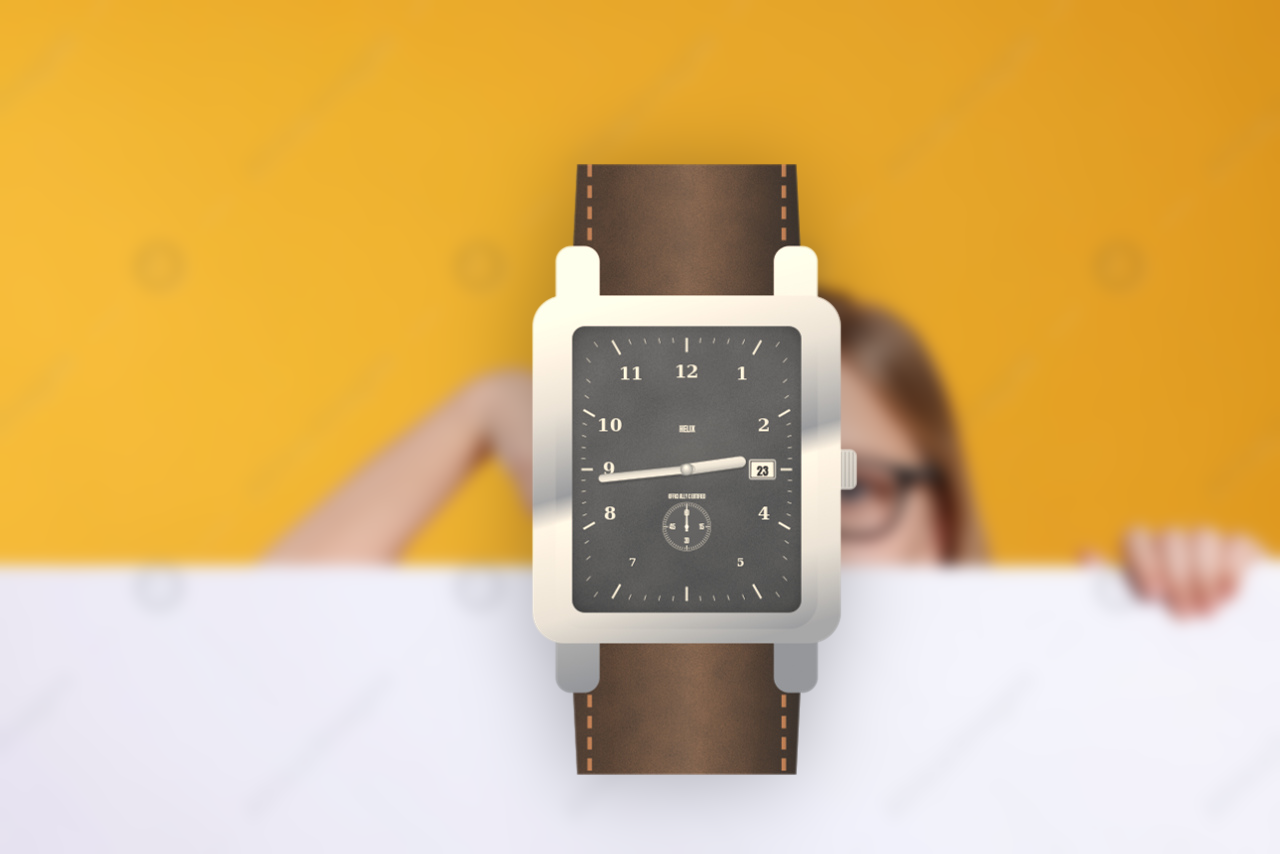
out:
2 h 44 min
